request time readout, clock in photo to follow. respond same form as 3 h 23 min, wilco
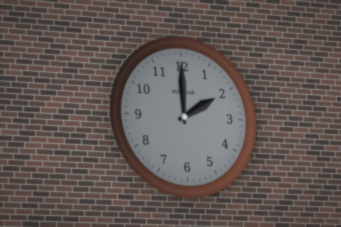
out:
2 h 00 min
